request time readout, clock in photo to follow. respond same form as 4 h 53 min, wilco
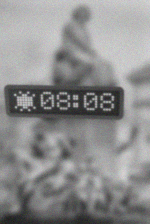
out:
8 h 08 min
